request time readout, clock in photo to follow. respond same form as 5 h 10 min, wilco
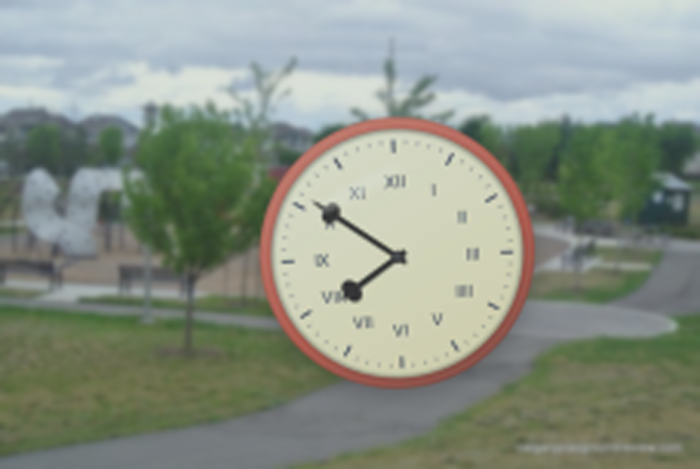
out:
7 h 51 min
